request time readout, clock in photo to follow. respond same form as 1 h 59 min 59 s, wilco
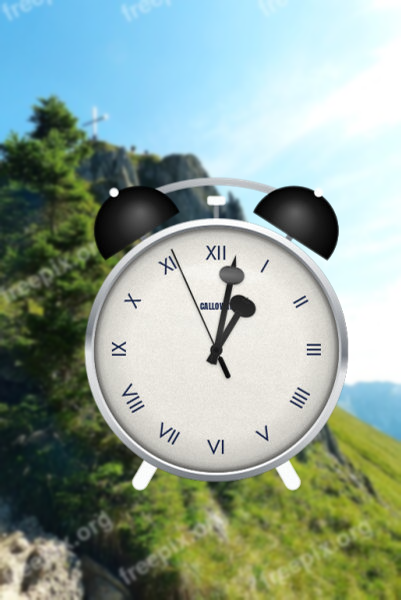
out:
1 h 01 min 56 s
